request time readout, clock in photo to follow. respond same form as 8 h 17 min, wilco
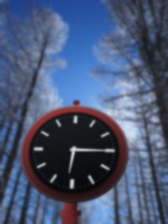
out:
6 h 15 min
